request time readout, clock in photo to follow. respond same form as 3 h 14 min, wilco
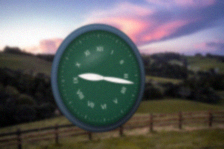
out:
9 h 17 min
